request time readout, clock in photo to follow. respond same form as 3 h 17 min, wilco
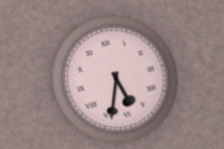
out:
5 h 34 min
